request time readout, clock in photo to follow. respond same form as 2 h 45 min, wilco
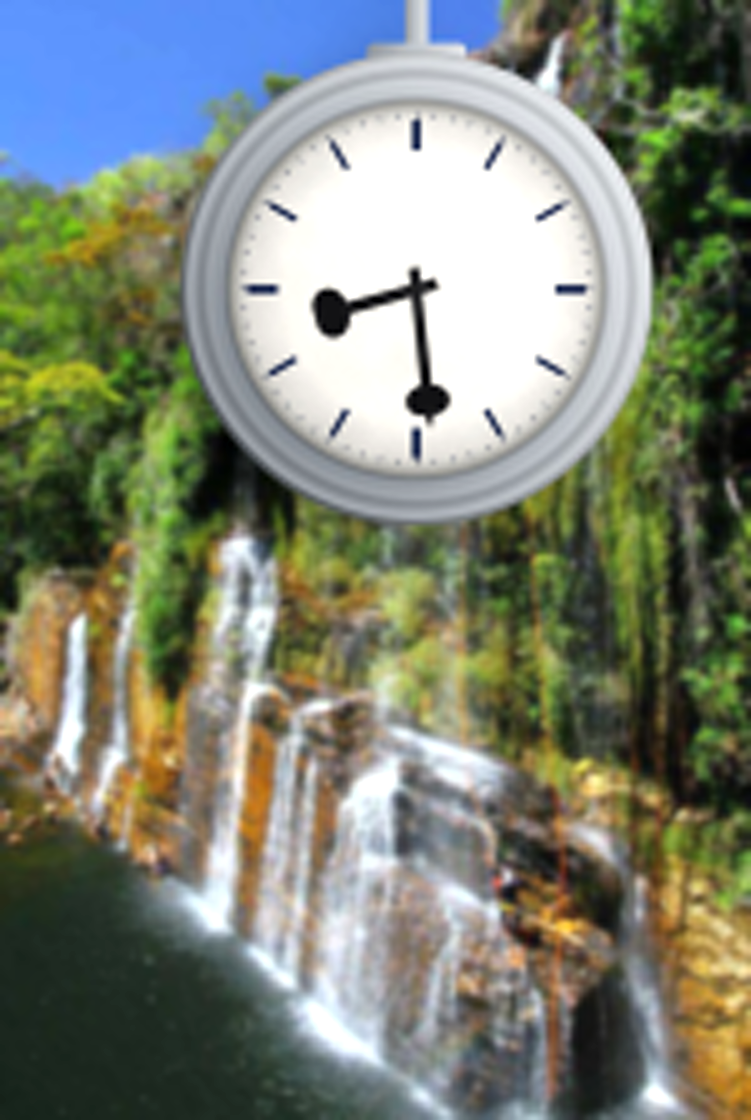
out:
8 h 29 min
